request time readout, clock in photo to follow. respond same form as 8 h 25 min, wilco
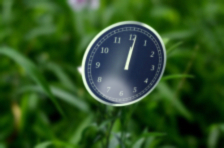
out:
12 h 01 min
